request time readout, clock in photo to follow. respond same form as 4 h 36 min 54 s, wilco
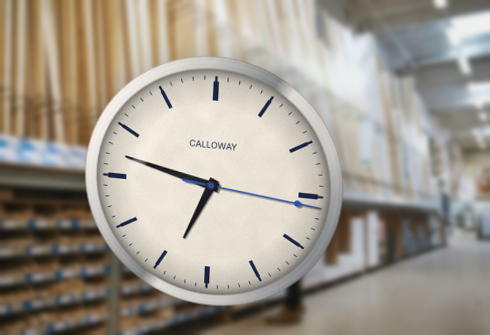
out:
6 h 47 min 16 s
